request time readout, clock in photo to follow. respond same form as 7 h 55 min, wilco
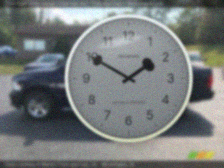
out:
1 h 50 min
